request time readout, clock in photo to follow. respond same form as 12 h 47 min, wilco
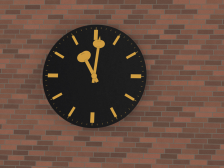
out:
11 h 01 min
